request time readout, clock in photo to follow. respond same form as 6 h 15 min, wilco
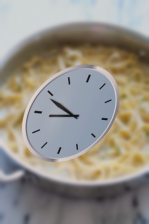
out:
8 h 49 min
